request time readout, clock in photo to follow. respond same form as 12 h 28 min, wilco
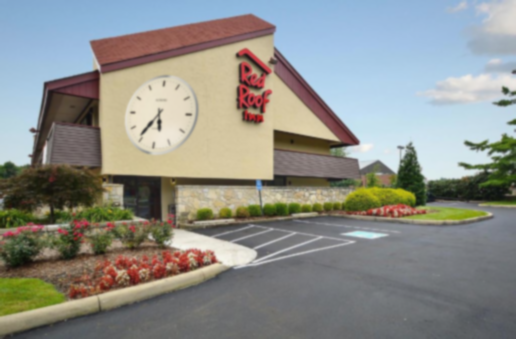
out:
5 h 36 min
